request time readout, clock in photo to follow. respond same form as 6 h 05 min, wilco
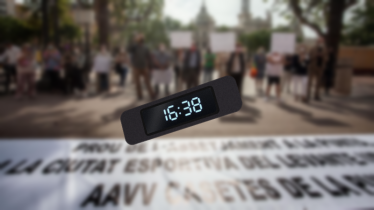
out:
16 h 38 min
